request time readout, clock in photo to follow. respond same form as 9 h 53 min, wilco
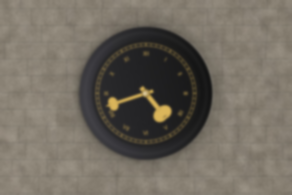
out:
4 h 42 min
